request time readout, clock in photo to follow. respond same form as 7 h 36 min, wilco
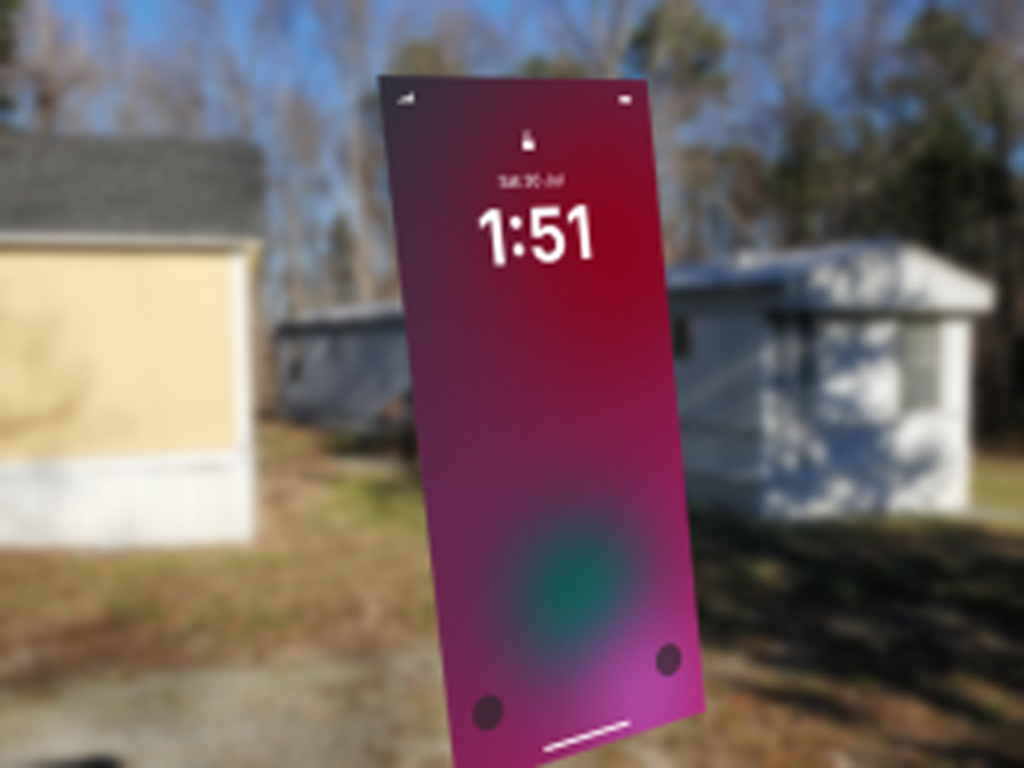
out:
1 h 51 min
